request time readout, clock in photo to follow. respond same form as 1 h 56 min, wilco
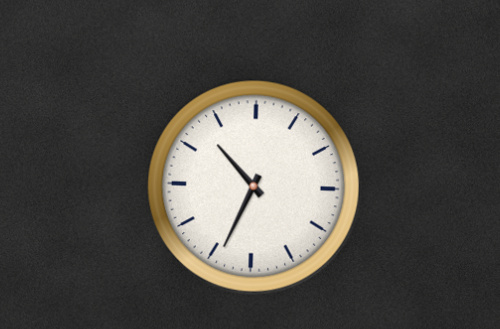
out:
10 h 34 min
